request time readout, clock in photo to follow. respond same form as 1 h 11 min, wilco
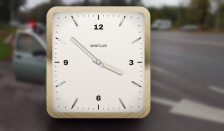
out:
3 h 52 min
